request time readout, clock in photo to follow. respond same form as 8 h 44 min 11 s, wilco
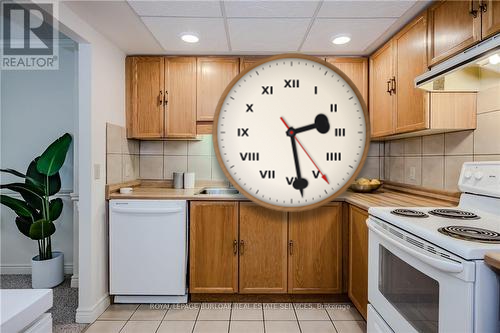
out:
2 h 28 min 24 s
